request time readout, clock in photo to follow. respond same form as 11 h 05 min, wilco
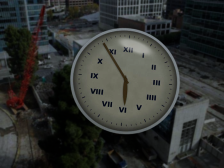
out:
5 h 54 min
